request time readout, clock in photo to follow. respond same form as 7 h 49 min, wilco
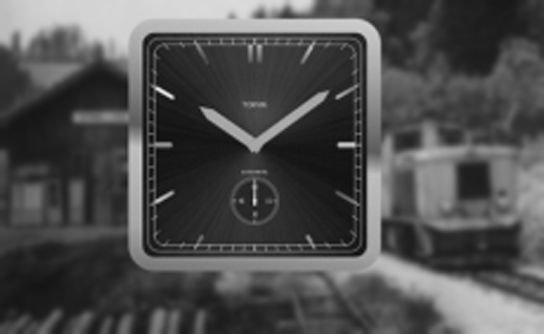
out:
10 h 09 min
